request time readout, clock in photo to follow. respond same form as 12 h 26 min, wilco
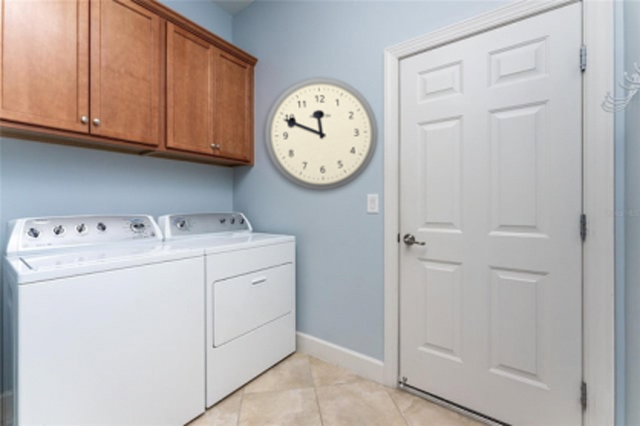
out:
11 h 49 min
